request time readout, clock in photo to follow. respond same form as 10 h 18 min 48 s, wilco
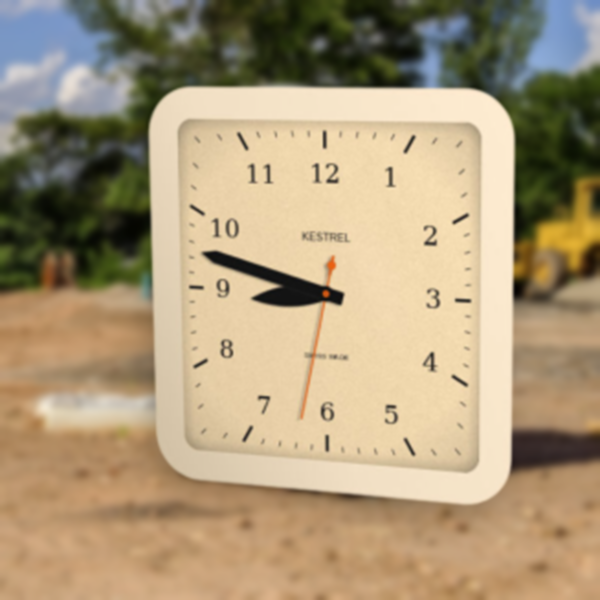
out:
8 h 47 min 32 s
